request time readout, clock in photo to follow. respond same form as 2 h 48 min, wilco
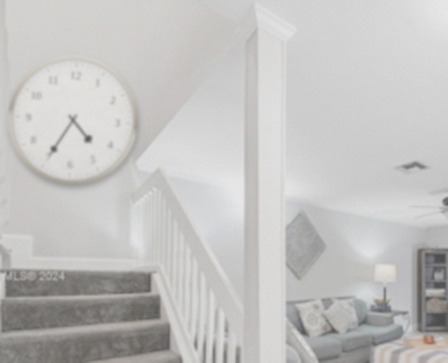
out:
4 h 35 min
